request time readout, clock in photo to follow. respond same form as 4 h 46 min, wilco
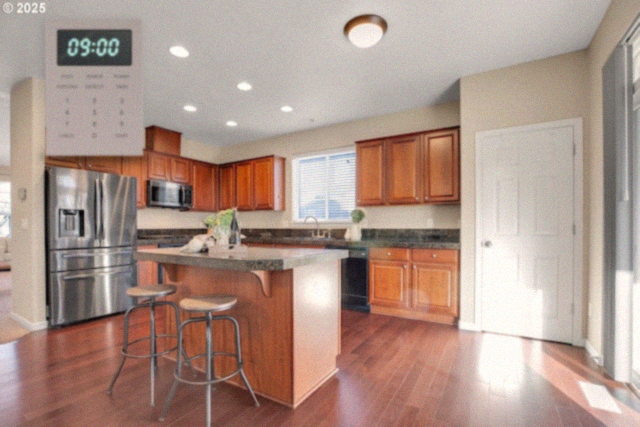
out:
9 h 00 min
